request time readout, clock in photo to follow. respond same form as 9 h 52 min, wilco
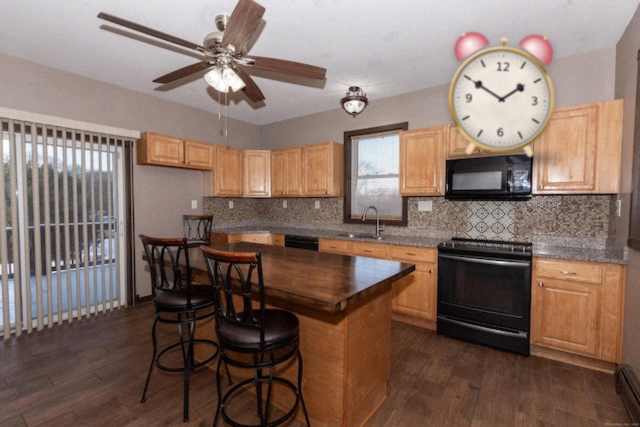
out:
1 h 50 min
